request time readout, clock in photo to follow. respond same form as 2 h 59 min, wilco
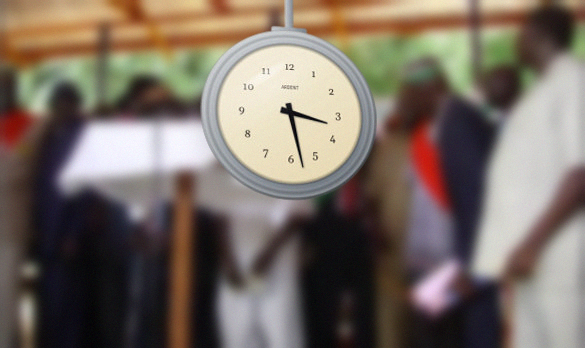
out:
3 h 28 min
